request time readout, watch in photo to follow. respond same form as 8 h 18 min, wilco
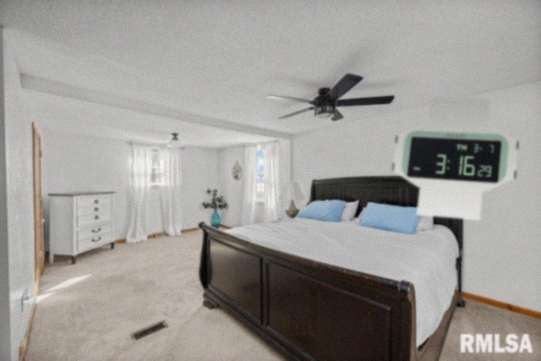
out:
3 h 16 min
